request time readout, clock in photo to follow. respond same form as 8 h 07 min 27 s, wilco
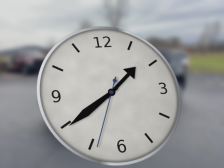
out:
1 h 39 min 34 s
